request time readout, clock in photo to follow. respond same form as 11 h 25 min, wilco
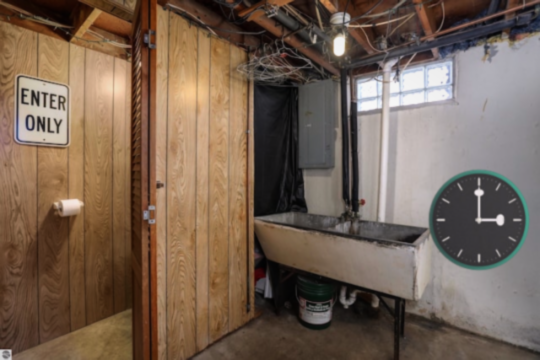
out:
3 h 00 min
